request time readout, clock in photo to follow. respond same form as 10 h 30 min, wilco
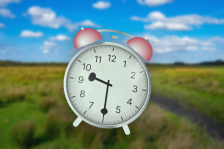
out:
9 h 30 min
